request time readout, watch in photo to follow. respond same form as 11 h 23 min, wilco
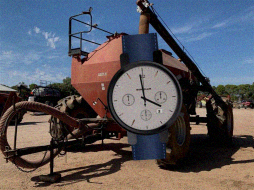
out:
3 h 59 min
